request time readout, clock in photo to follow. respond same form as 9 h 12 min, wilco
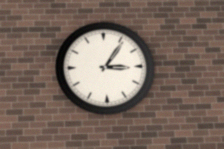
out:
3 h 06 min
